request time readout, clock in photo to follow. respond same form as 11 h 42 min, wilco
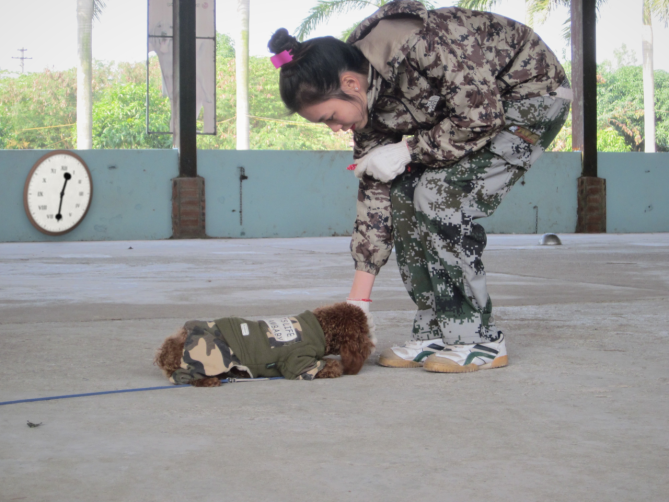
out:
12 h 31 min
